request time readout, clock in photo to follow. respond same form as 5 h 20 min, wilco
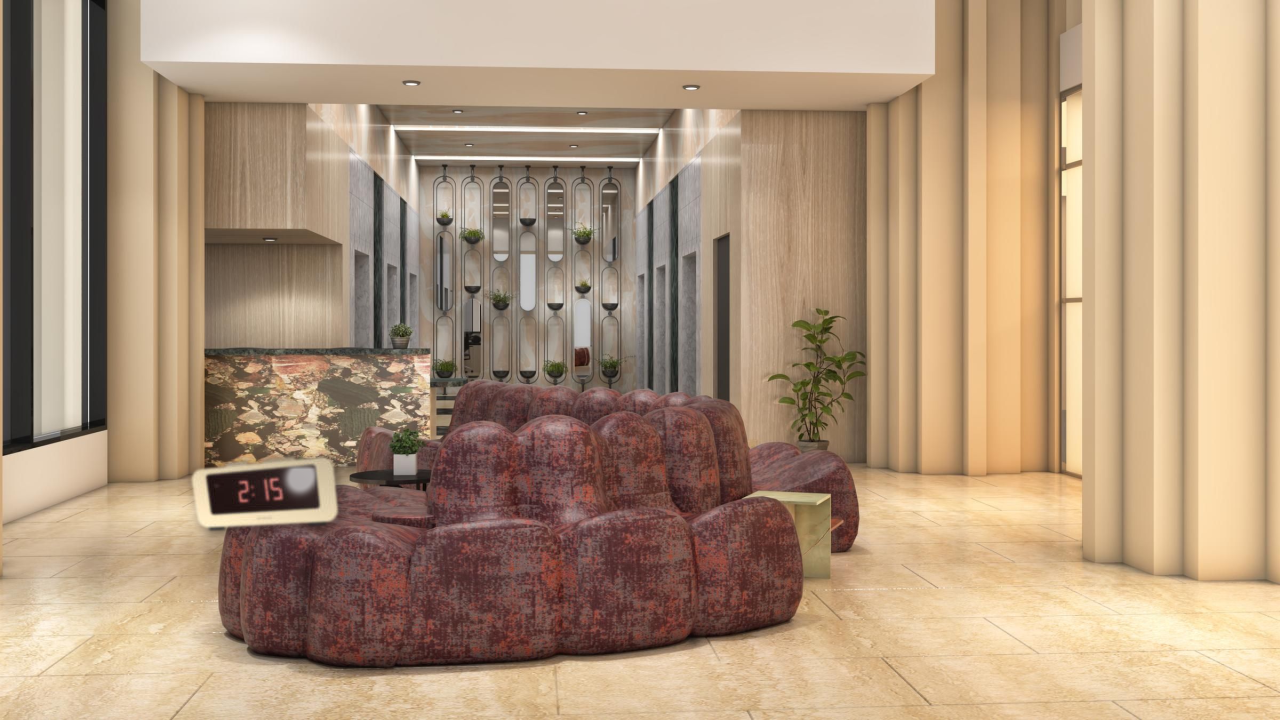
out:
2 h 15 min
